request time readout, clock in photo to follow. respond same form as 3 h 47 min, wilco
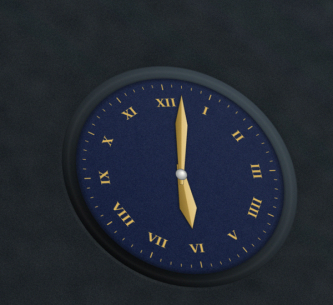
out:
6 h 02 min
